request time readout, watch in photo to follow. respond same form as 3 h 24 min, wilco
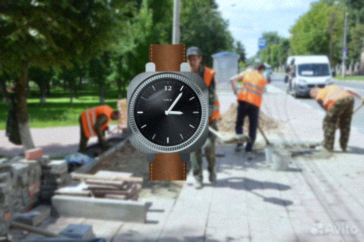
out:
3 h 06 min
